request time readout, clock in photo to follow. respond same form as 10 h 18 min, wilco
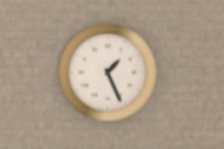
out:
1 h 26 min
